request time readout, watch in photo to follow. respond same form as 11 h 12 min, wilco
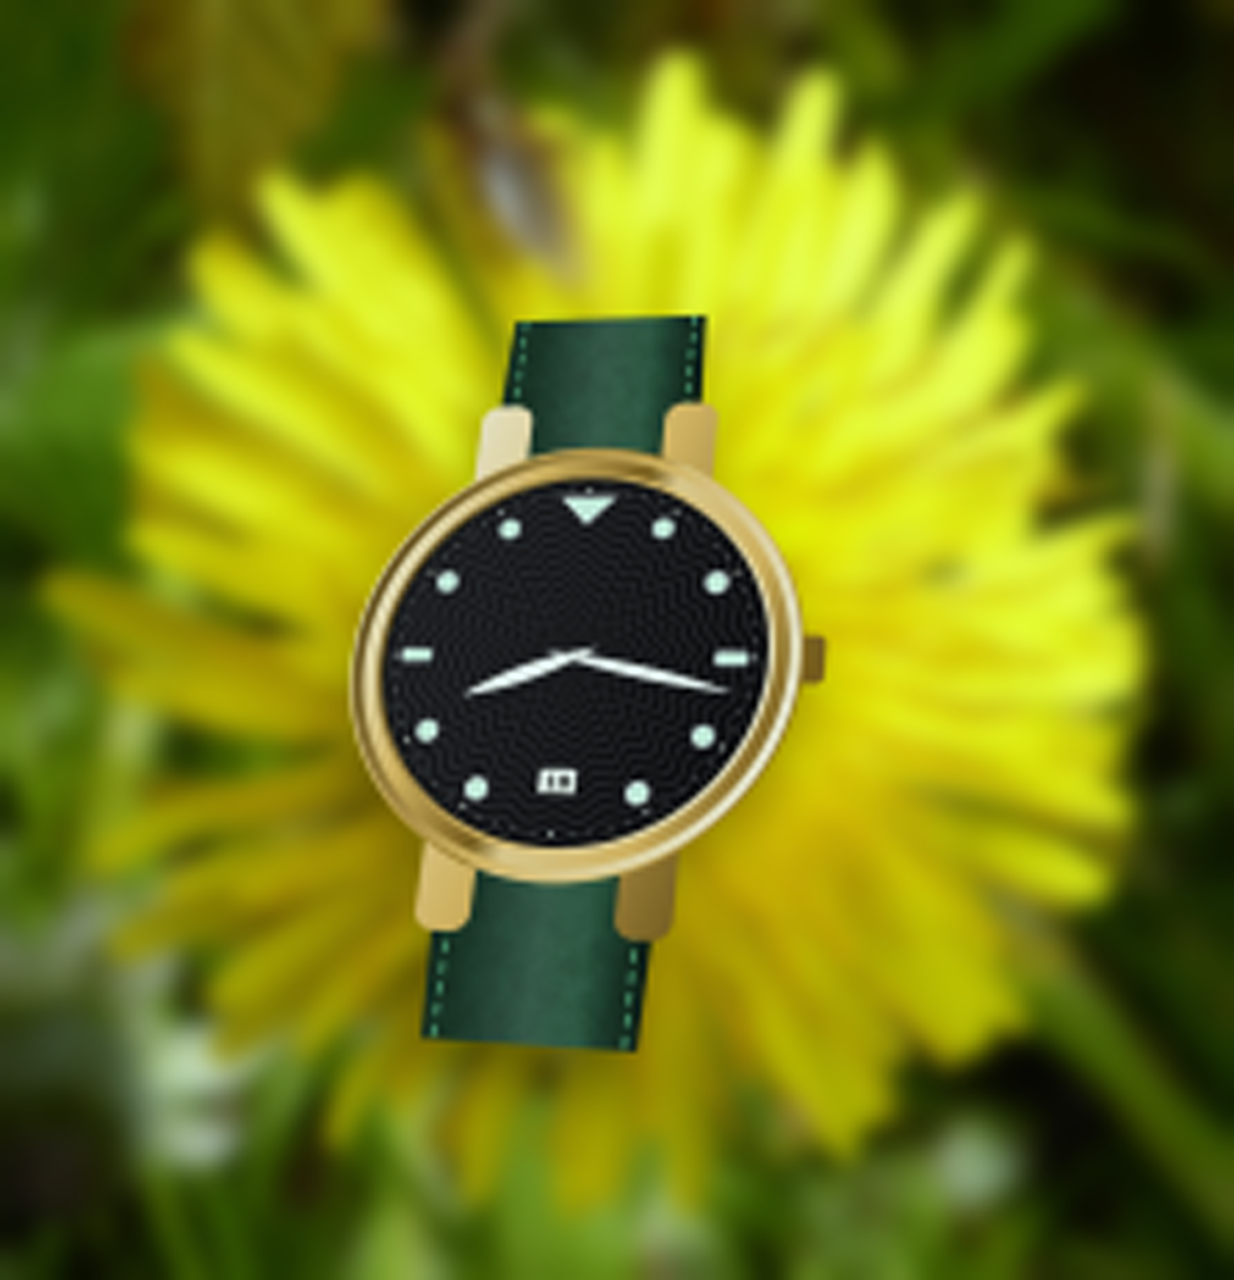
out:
8 h 17 min
